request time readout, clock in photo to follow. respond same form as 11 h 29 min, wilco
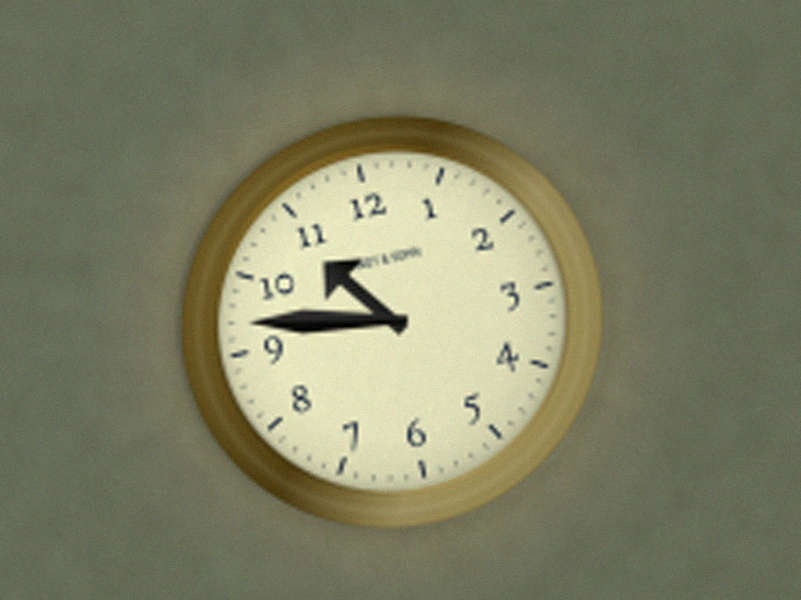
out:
10 h 47 min
